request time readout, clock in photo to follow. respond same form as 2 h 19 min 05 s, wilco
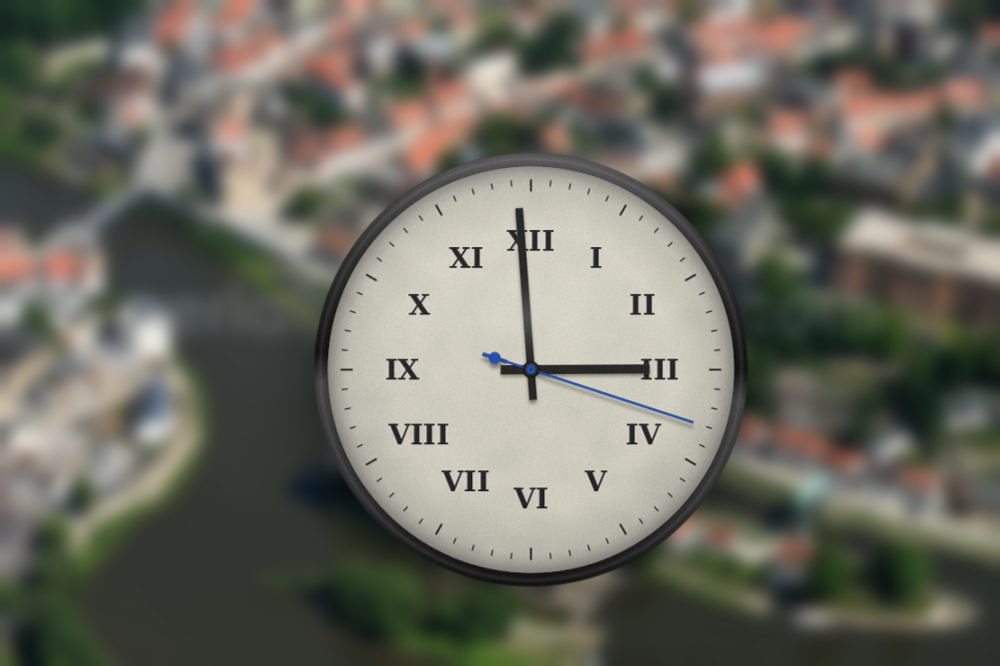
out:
2 h 59 min 18 s
